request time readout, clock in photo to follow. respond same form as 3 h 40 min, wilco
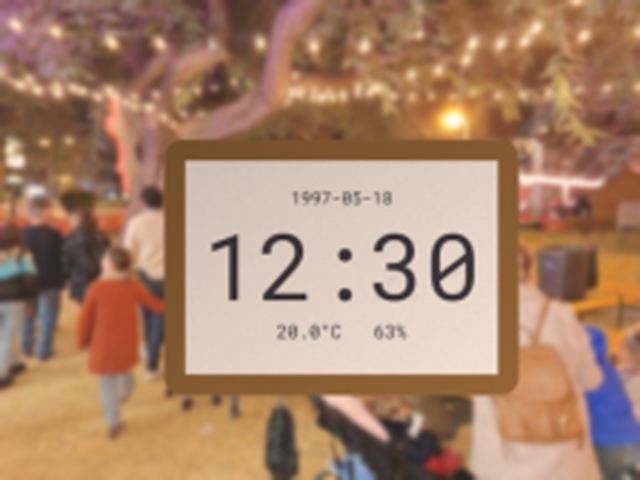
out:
12 h 30 min
